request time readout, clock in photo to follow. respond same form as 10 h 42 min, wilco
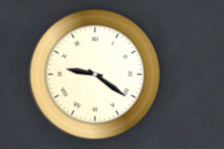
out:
9 h 21 min
